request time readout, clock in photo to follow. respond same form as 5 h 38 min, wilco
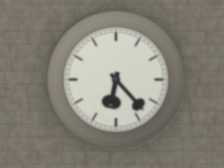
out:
6 h 23 min
